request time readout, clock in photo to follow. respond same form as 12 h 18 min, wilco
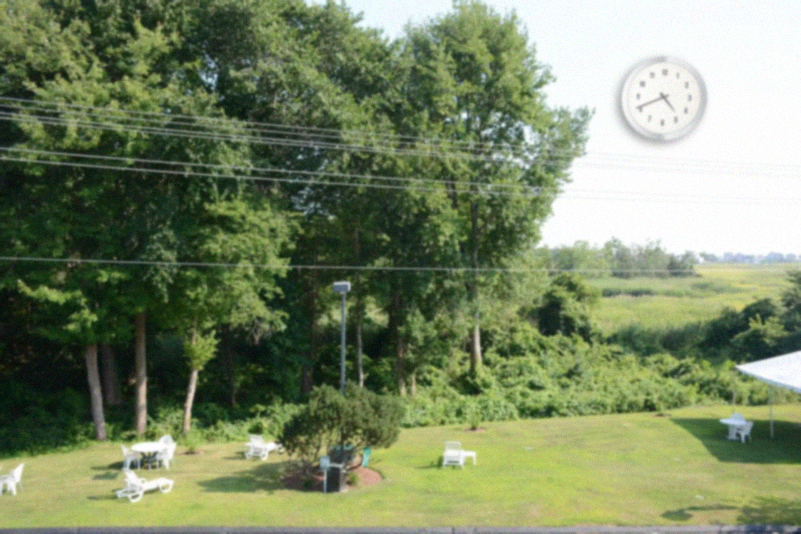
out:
4 h 41 min
